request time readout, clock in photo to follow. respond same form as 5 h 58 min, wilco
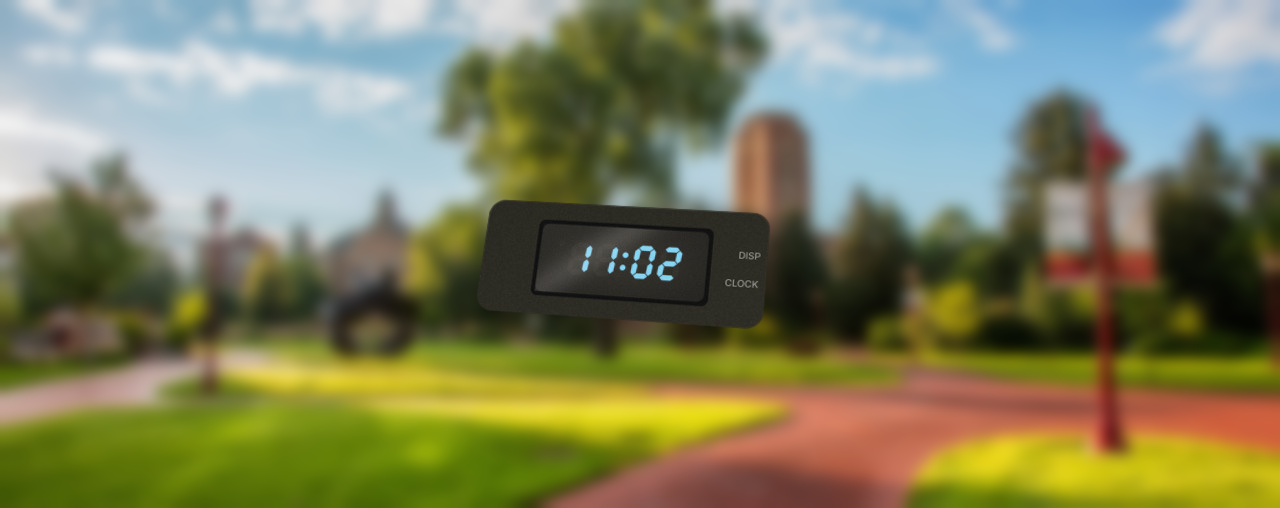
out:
11 h 02 min
